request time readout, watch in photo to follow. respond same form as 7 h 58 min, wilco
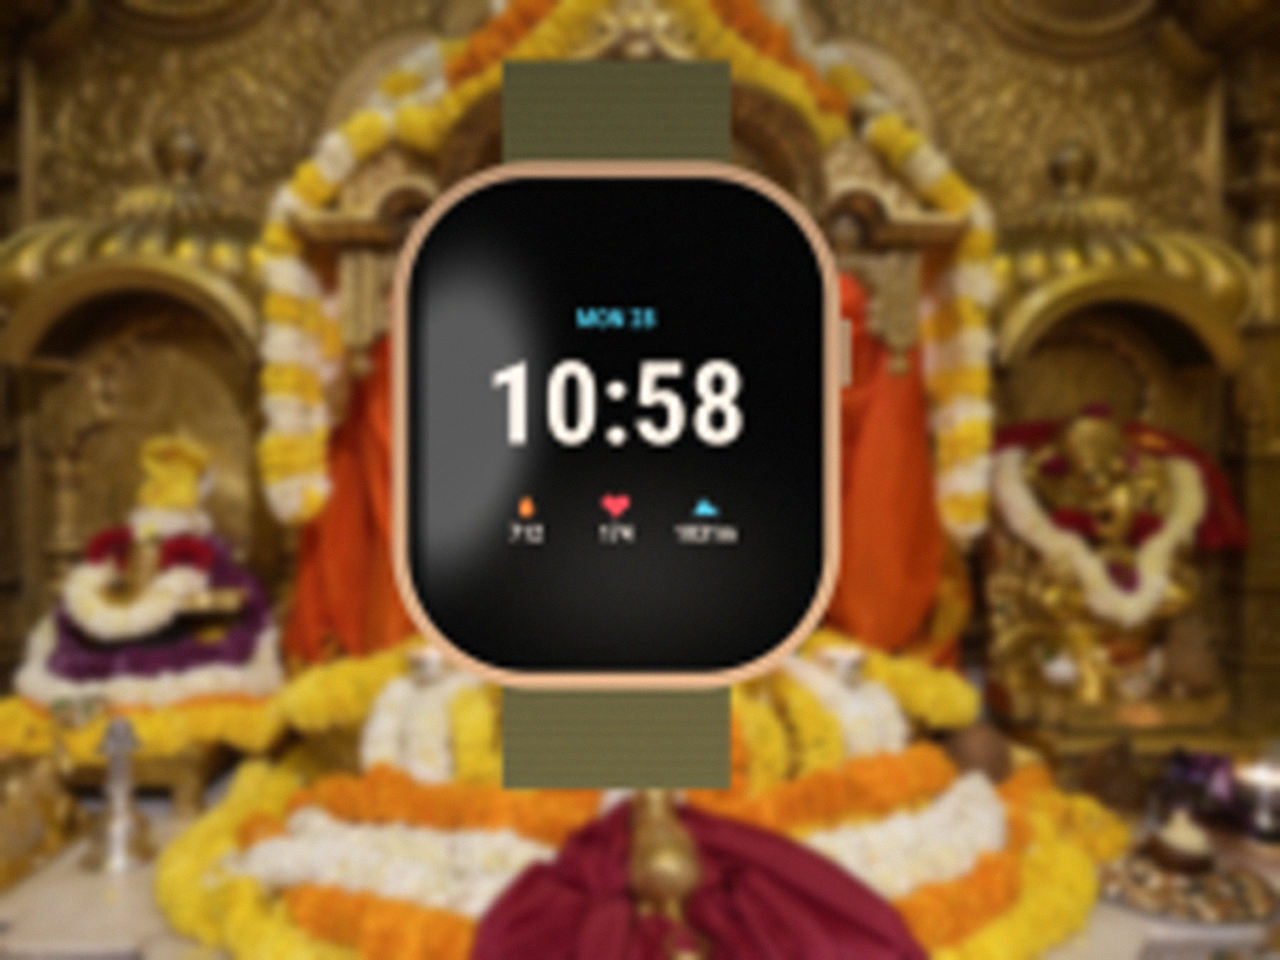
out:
10 h 58 min
